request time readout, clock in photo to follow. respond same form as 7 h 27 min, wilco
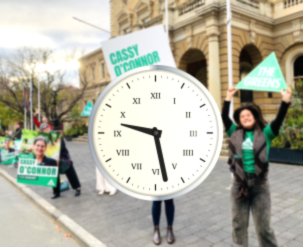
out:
9 h 28 min
